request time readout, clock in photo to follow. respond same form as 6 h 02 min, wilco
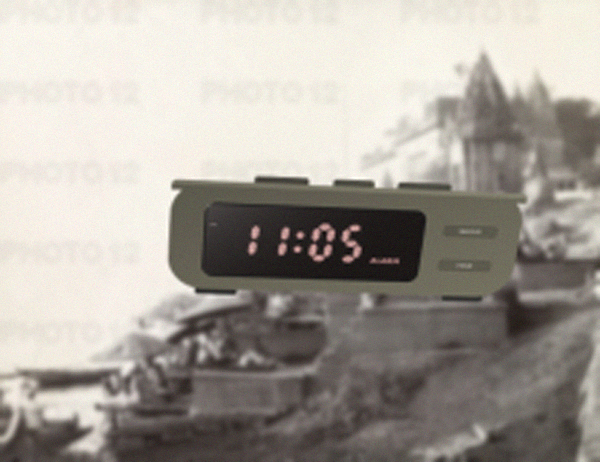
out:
11 h 05 min
